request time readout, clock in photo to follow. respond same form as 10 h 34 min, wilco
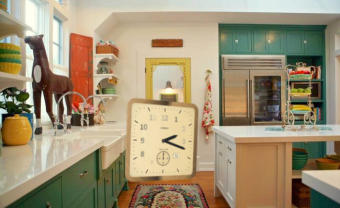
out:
2 h 18 min
